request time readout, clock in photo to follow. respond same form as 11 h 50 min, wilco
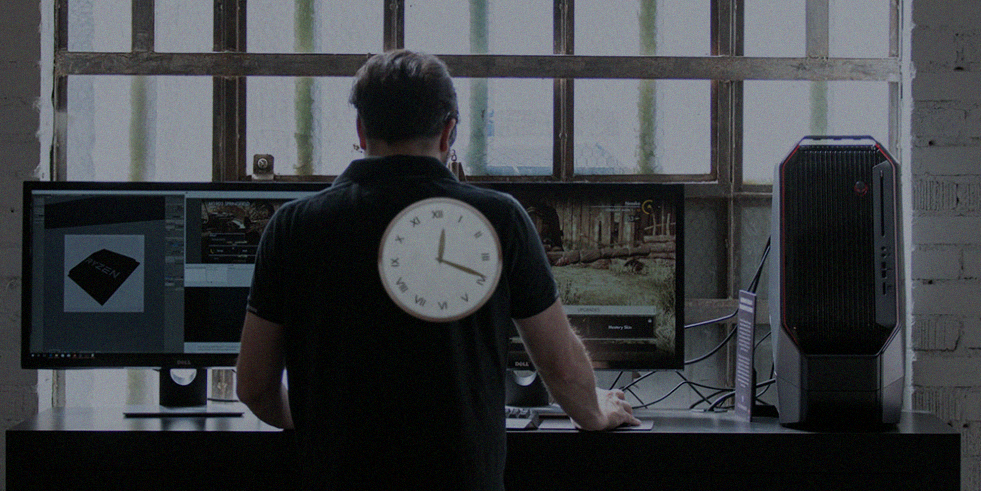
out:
12 h 19 min
